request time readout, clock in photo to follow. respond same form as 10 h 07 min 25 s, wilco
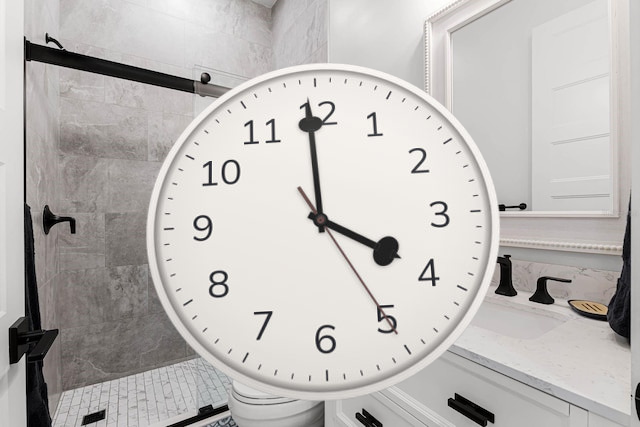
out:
3 h 59 min 25 s
